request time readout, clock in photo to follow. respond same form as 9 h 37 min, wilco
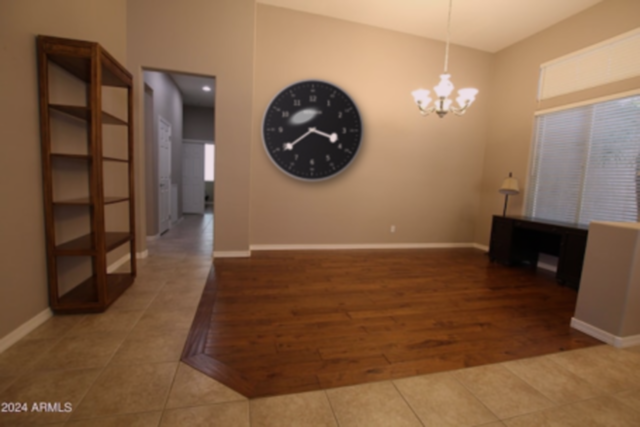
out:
3 h 39 min
